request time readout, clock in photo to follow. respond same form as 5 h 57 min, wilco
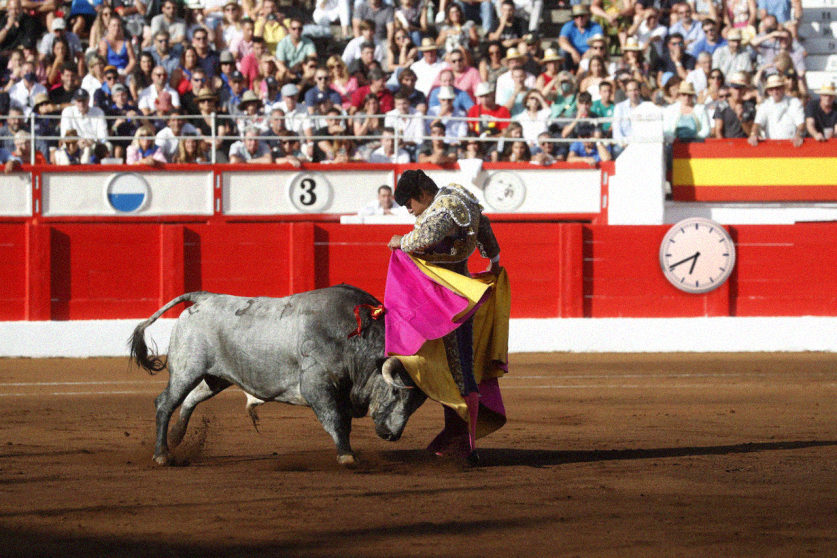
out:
6 h 41 min
